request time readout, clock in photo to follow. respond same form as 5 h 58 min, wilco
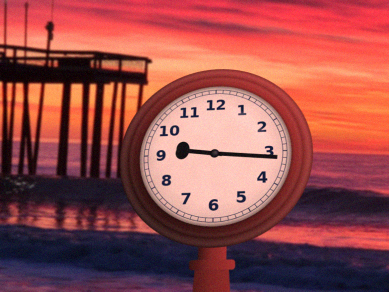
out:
9 h 16 min
